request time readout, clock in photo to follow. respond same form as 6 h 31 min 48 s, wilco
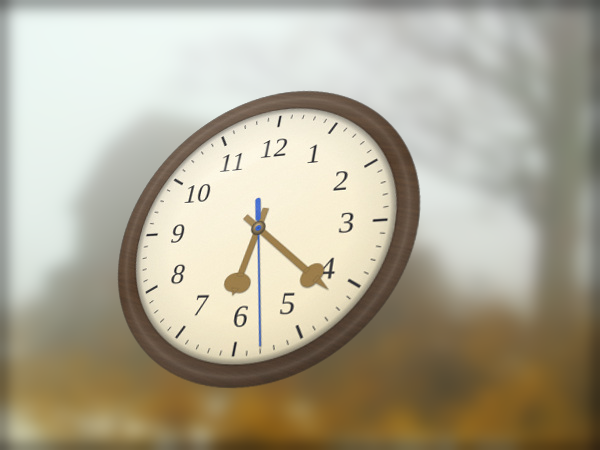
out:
6 h 21 min 28 s
